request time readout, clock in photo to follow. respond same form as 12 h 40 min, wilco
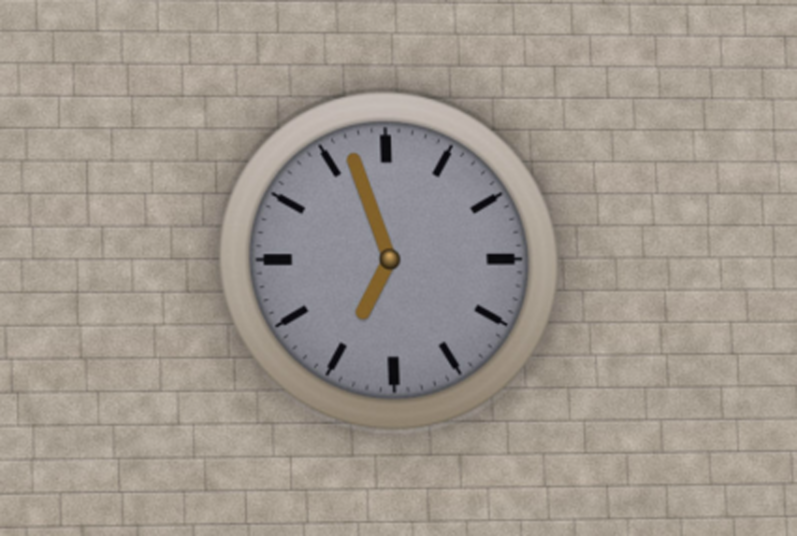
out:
6 h 57 min
